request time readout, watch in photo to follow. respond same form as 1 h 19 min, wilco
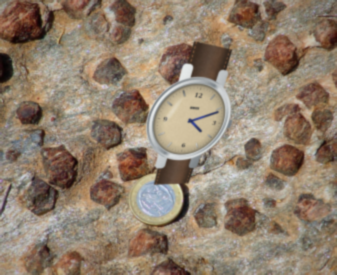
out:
4 h 11 min
